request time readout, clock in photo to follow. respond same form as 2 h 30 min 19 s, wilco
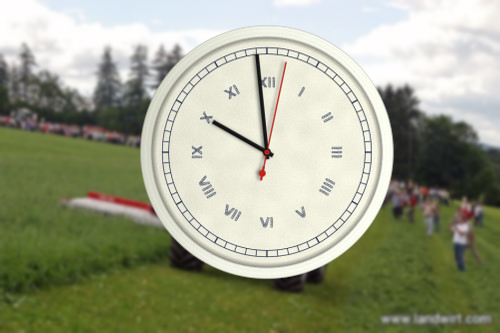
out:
9 h 59 min 02 s
